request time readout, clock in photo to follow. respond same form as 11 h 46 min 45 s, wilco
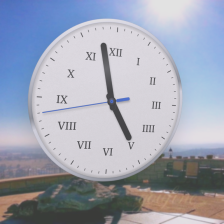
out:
4 h 57 min 43 s
